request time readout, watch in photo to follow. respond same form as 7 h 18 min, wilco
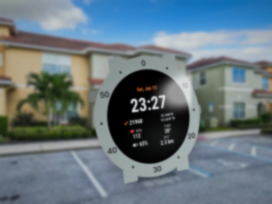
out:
23 h 27 min
